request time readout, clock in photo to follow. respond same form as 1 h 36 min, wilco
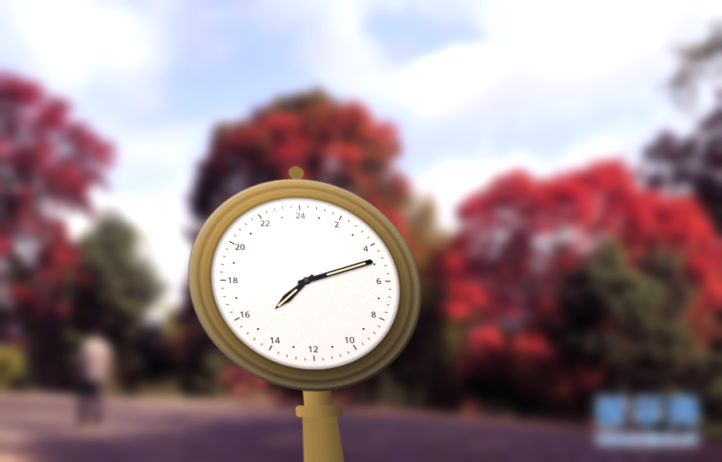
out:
15 h 12 min
